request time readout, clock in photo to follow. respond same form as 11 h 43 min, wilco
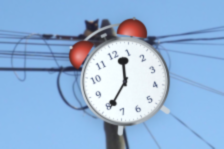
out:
12 h 39 min
